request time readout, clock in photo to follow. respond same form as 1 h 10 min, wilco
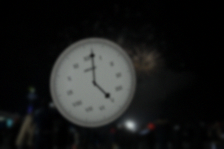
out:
5 h 02 min
